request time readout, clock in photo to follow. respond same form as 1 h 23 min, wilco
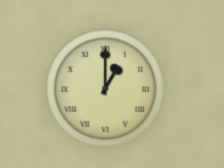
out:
1 h 00 min
